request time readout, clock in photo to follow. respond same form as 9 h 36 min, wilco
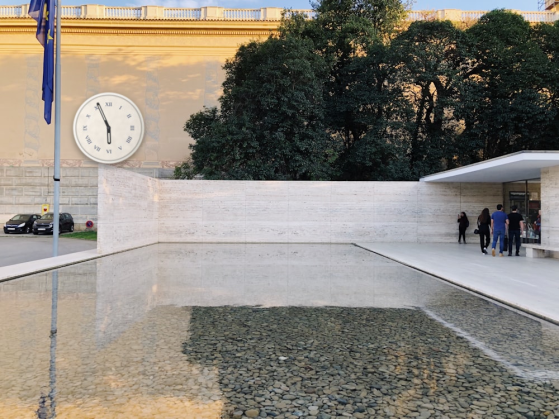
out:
5 h 56 min
